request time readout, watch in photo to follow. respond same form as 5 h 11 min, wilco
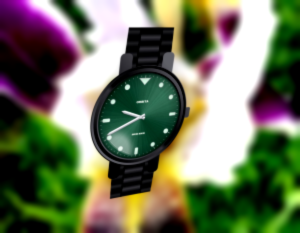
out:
9 h 41 min
